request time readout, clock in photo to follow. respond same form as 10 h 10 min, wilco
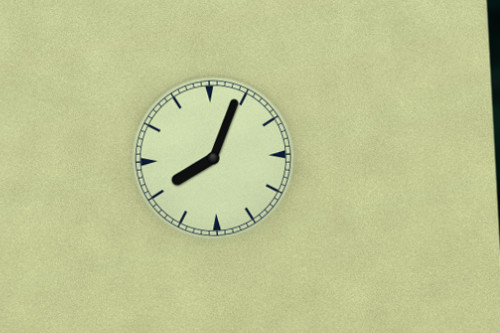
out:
8 h 04 min
